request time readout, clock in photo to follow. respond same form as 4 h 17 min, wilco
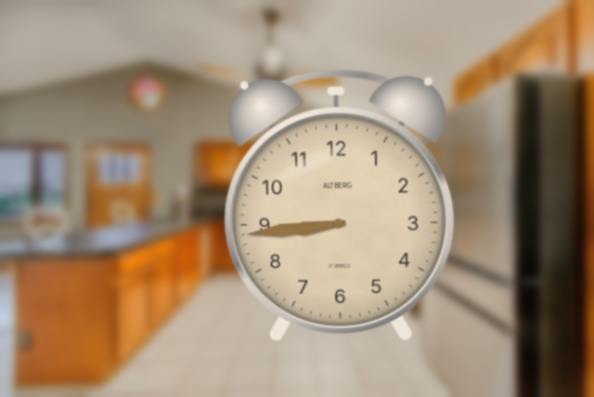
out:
8 h 44 min
